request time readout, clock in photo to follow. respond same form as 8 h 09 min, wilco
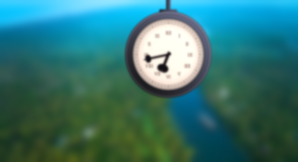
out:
6 h 43 min
